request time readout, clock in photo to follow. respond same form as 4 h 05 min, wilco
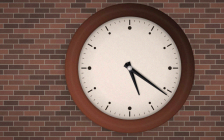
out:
5 h 21 min
